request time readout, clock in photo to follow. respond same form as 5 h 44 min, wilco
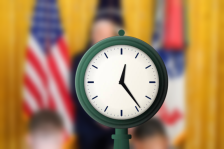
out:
12 h 24 min
